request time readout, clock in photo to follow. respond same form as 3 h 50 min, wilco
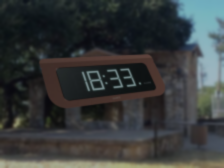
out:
18 h 33 min
